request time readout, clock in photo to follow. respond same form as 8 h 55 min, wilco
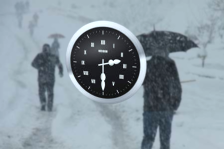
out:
2 h 30 min
